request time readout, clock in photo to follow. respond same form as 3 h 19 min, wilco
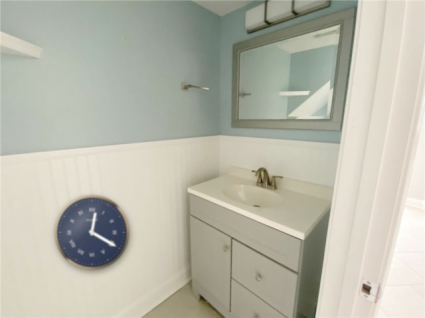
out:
12 h 20 min
